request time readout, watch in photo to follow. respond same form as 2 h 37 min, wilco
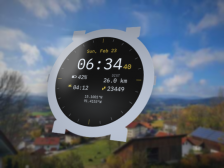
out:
6 h 34 min
